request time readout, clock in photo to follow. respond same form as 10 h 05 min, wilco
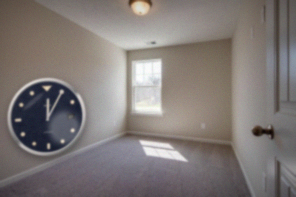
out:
12 h 05 min
